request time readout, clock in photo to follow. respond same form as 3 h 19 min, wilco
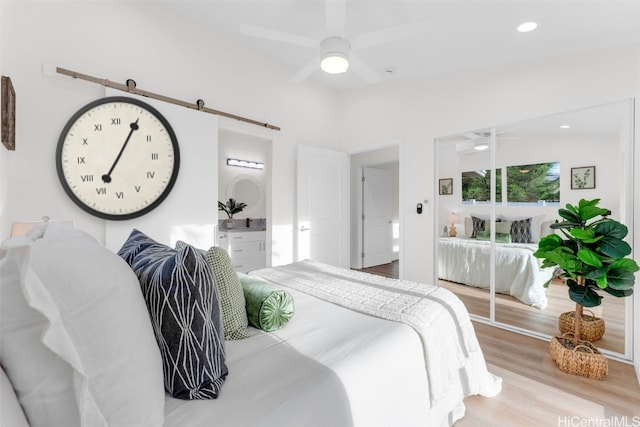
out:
7 h 05 min
